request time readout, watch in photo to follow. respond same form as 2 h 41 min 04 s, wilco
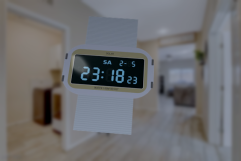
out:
23 h 18 min 23 s
